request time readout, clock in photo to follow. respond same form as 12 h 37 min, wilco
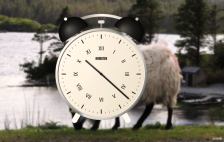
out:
10 h 22 min
